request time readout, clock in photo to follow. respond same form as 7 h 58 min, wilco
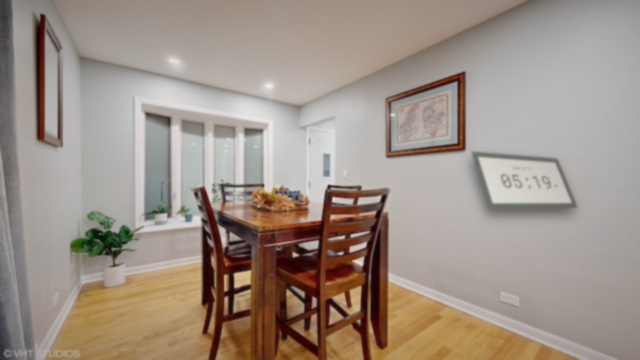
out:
5 h 19 min
